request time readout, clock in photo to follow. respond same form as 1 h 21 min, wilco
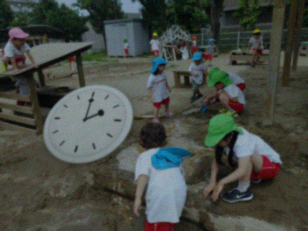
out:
2 h 00 min
